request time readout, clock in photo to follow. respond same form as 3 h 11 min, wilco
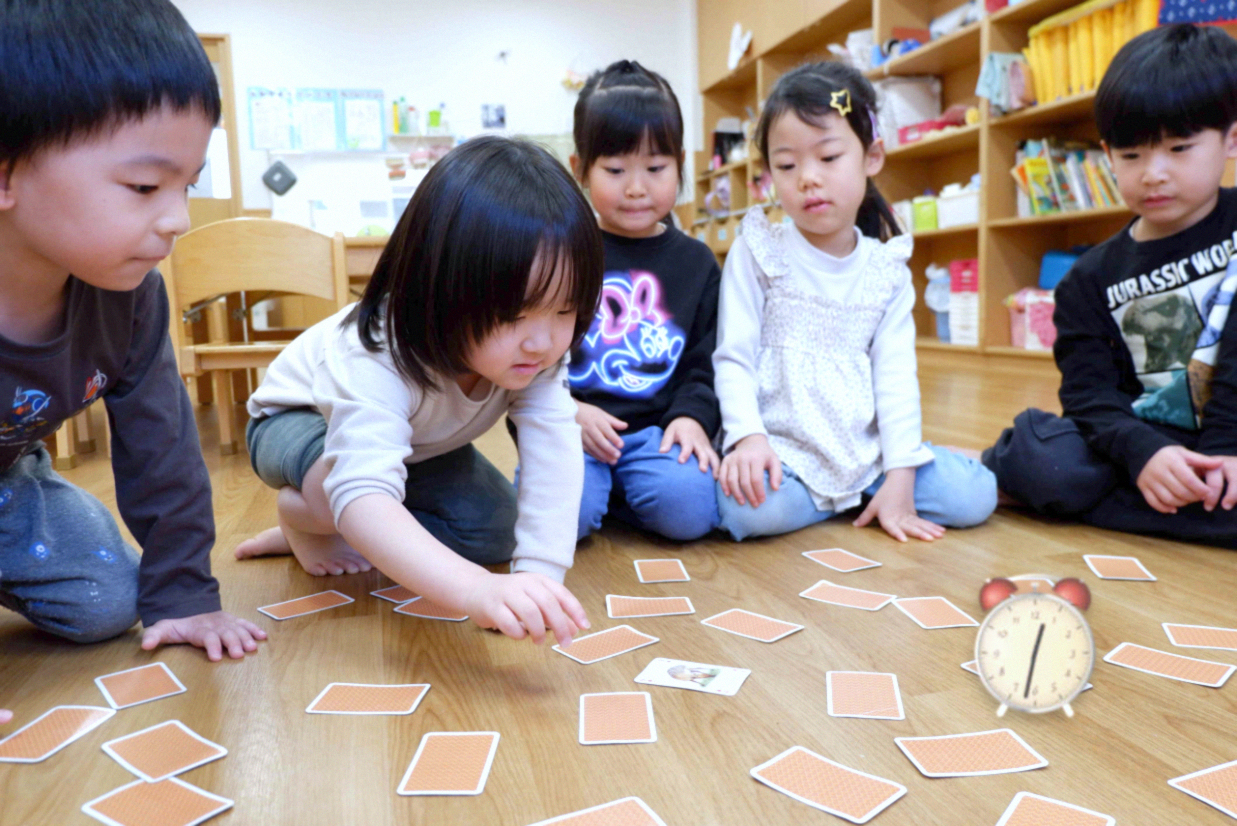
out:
12 h 32 min
